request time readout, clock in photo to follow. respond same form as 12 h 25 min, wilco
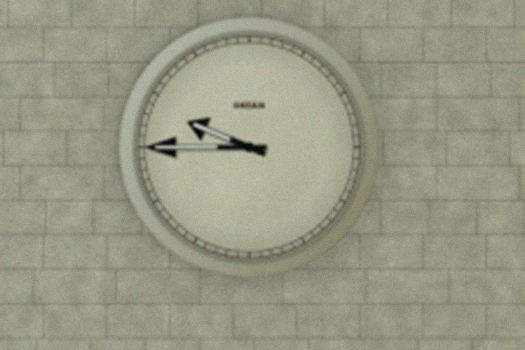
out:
9 h 45 min
